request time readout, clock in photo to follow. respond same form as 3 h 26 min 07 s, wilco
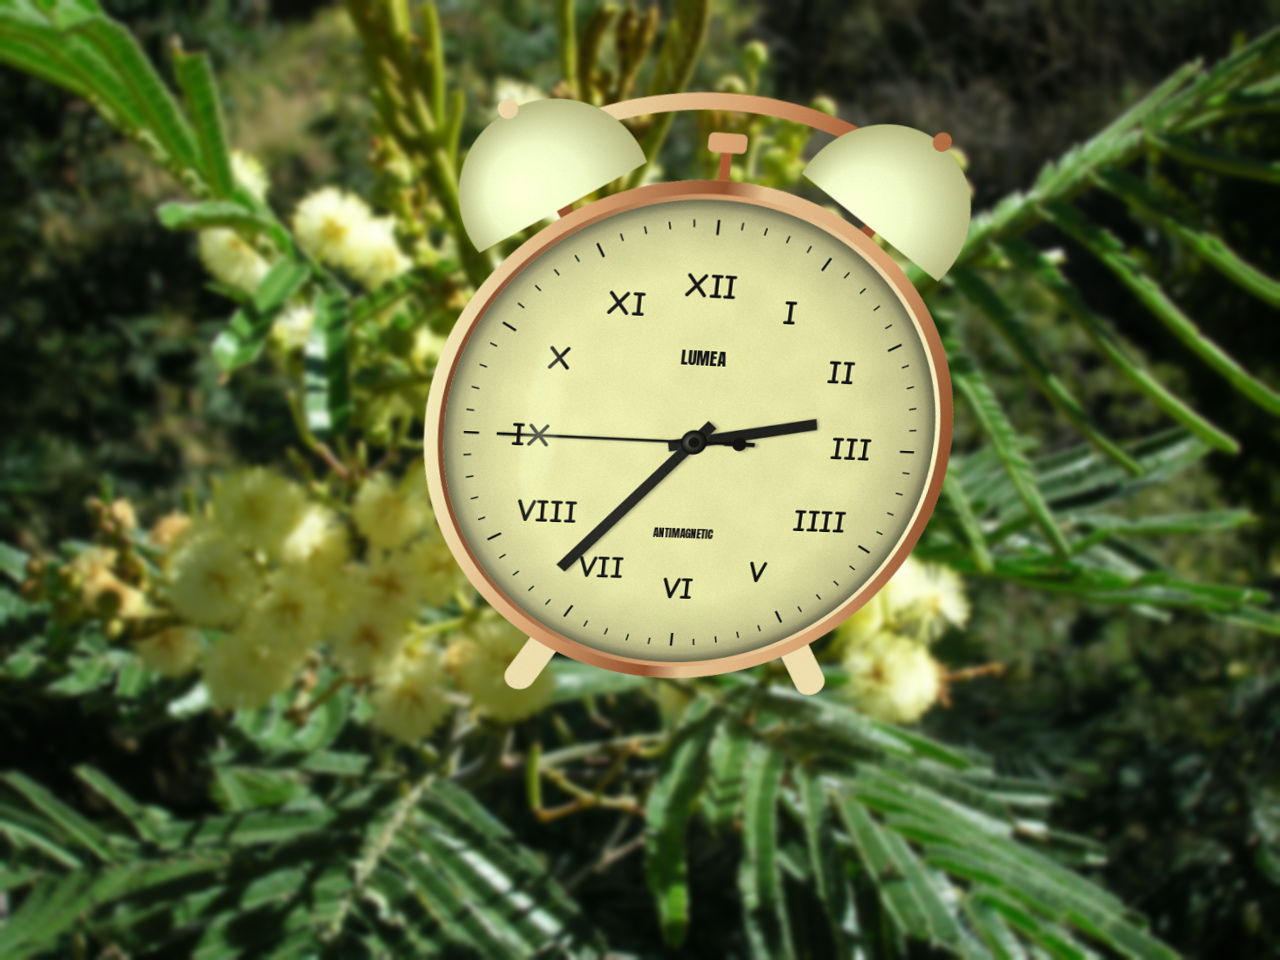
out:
2 h 36 min 45 s
